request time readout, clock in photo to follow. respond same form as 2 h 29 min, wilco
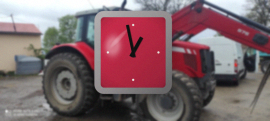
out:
12 h 58 min
